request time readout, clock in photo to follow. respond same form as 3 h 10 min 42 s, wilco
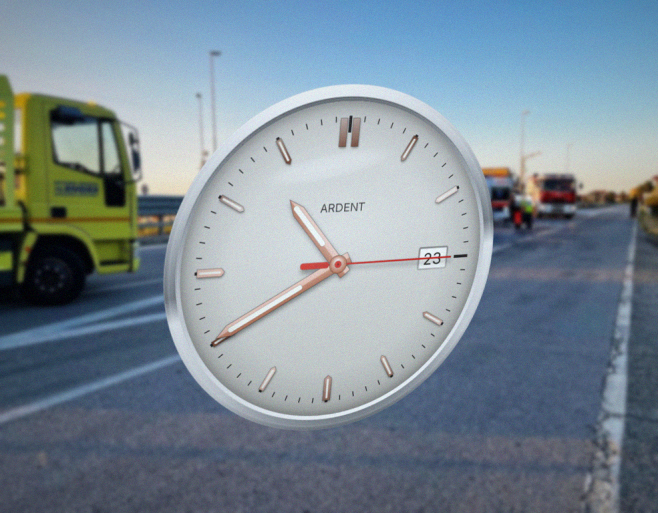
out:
10 h 40 min 15 s
